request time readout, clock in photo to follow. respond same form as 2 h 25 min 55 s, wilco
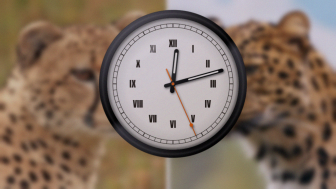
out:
12 h 12 min 26 s
